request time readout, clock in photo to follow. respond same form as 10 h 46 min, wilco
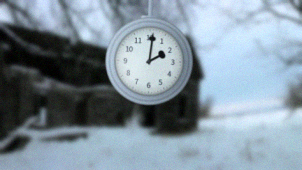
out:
2 h 01 min
